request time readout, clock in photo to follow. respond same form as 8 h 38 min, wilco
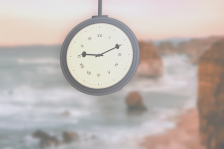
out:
9 h 11 min
